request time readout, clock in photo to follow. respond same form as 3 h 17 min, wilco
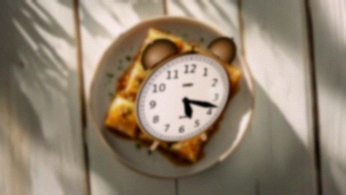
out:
5 h 18 min
